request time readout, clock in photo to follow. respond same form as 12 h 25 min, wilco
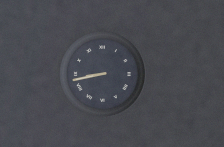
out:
8 h 43 min
